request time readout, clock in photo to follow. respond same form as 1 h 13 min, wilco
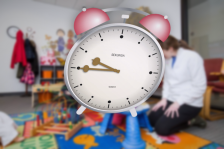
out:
9 h 45 min
